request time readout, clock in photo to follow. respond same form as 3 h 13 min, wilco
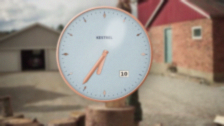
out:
6 h 36 min
